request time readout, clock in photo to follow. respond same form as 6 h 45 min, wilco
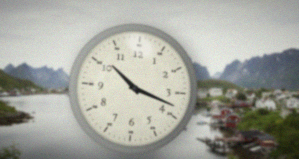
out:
10 h 18 min
